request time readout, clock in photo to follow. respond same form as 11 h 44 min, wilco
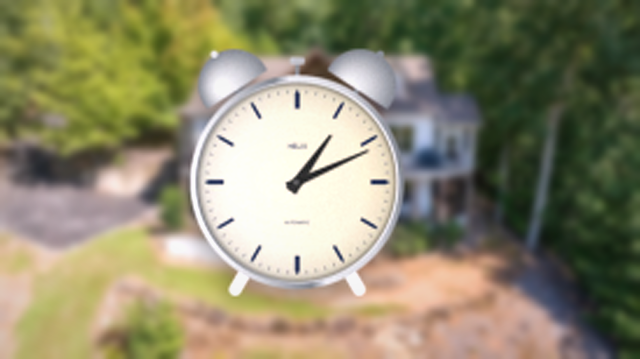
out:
1 h 11 min
